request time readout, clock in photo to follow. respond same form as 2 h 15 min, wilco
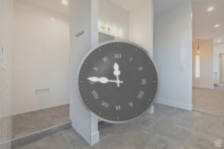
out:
11 h 46 min
